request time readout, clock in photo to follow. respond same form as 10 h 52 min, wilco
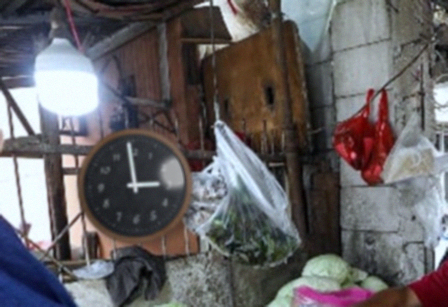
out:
2 h 59 min
